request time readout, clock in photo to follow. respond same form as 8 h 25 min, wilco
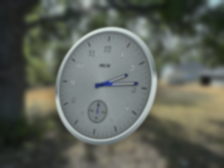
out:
2 h 14 min
